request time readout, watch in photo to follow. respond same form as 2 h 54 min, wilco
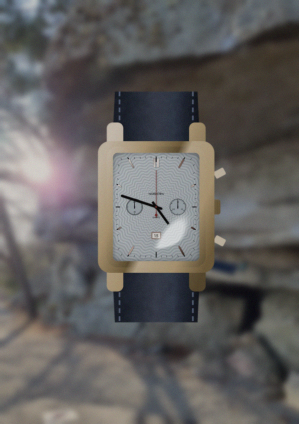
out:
4 h 48 min
